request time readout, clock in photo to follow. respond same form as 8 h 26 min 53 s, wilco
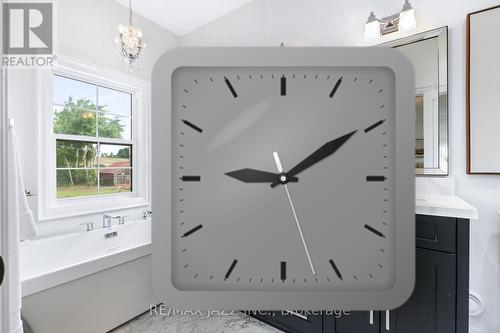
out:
9 h 09 min 27 s
